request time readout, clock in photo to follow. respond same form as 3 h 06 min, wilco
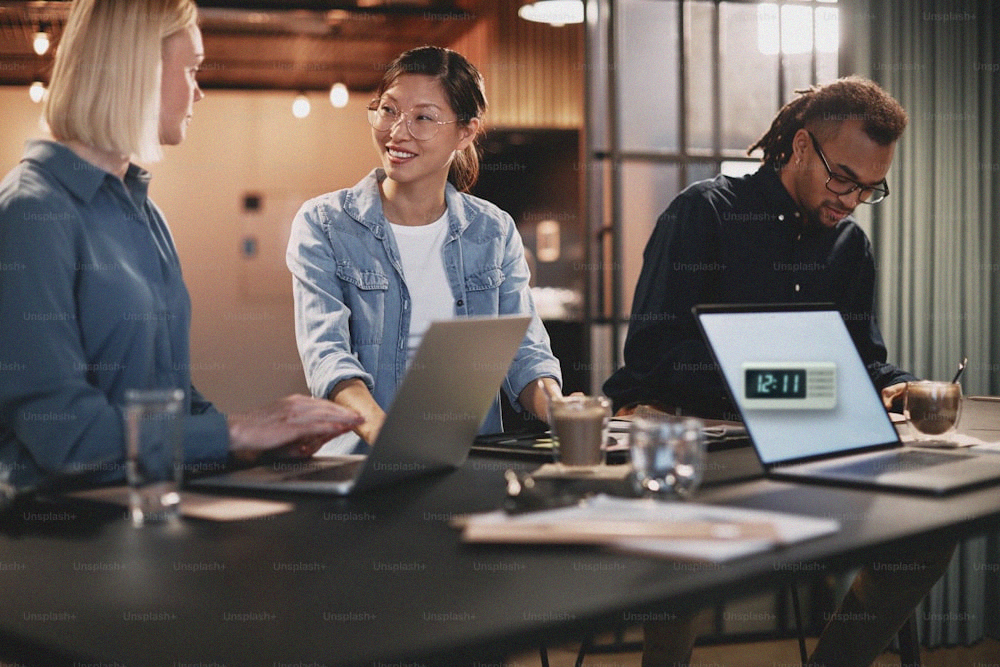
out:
12 h 11 min
